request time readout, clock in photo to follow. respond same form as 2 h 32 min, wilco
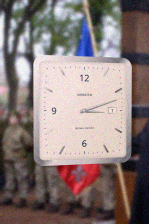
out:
3 h 12 min
